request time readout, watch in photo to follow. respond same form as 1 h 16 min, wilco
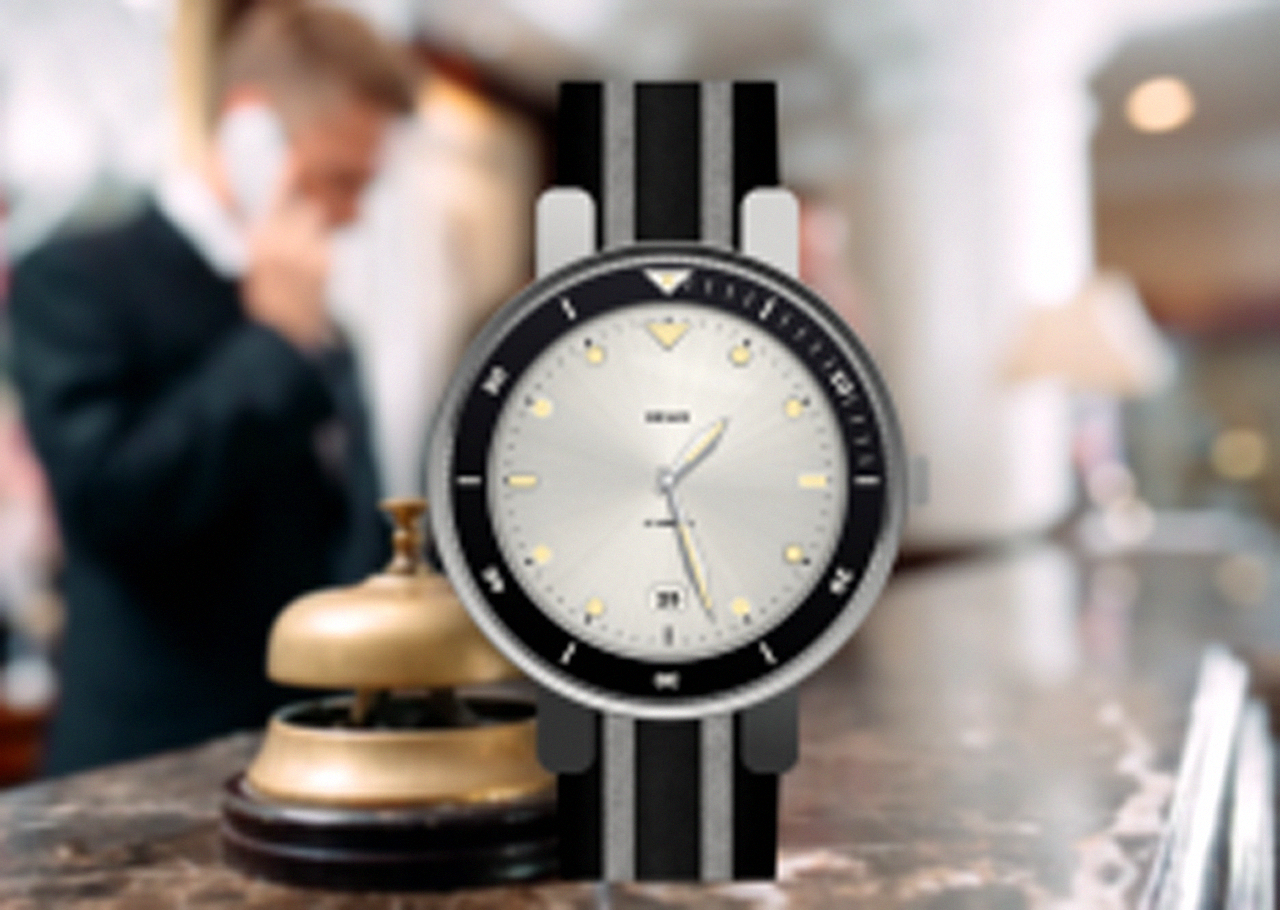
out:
1 h 27 min
